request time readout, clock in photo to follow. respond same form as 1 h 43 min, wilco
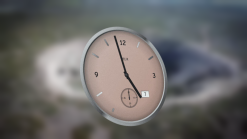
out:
4 h 58 min
